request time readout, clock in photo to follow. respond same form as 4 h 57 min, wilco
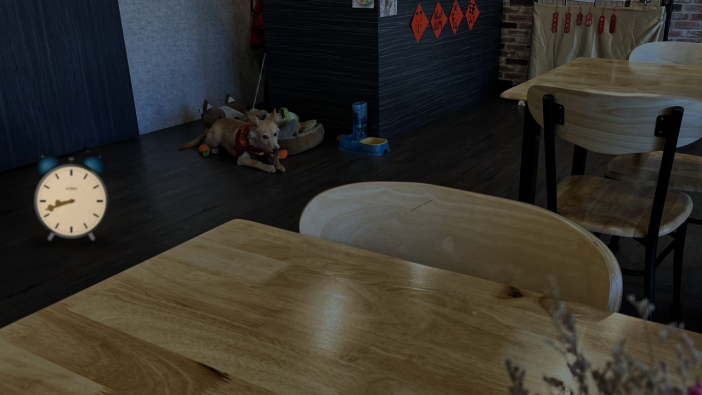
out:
8 h 42 min
